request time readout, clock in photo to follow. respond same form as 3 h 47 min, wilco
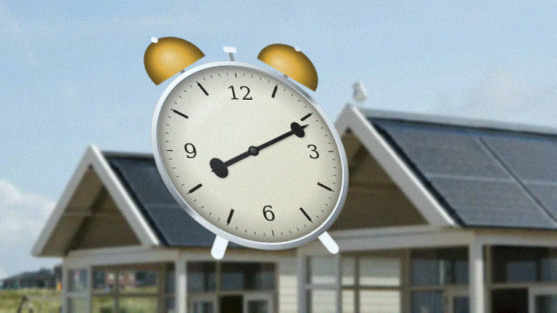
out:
8 h 11 min
